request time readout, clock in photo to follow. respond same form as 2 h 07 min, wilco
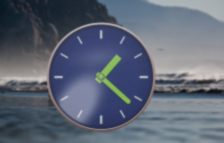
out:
1 h 22 min
